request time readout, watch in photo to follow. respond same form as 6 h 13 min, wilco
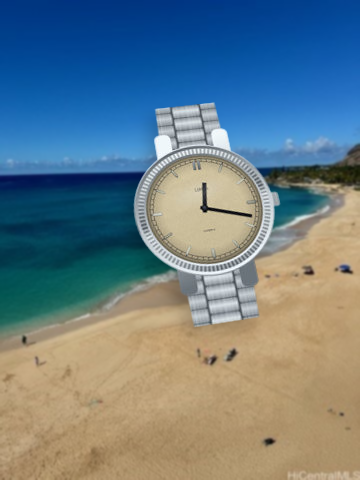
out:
12 h 18 min
